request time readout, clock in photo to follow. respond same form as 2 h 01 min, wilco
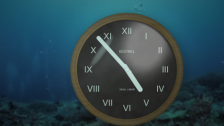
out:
4 h 53 min
